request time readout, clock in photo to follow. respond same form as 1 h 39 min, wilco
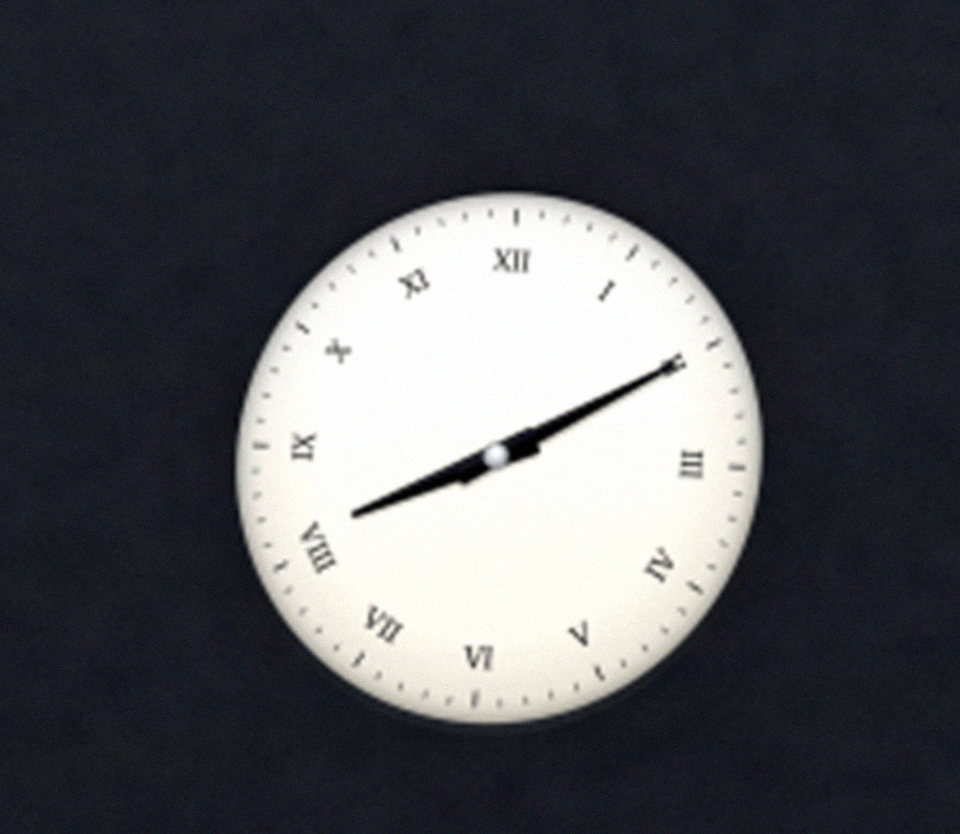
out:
8 h 10 min
